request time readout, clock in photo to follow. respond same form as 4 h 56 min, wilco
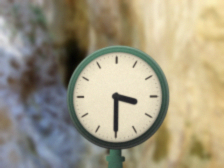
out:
3 h 30 min
